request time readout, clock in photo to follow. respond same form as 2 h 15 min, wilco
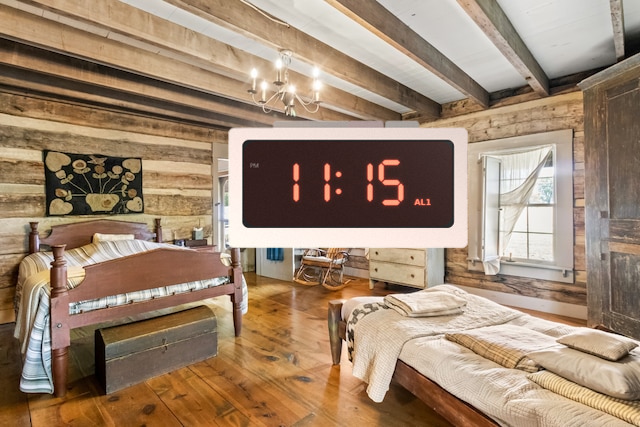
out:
11 h 15 min
